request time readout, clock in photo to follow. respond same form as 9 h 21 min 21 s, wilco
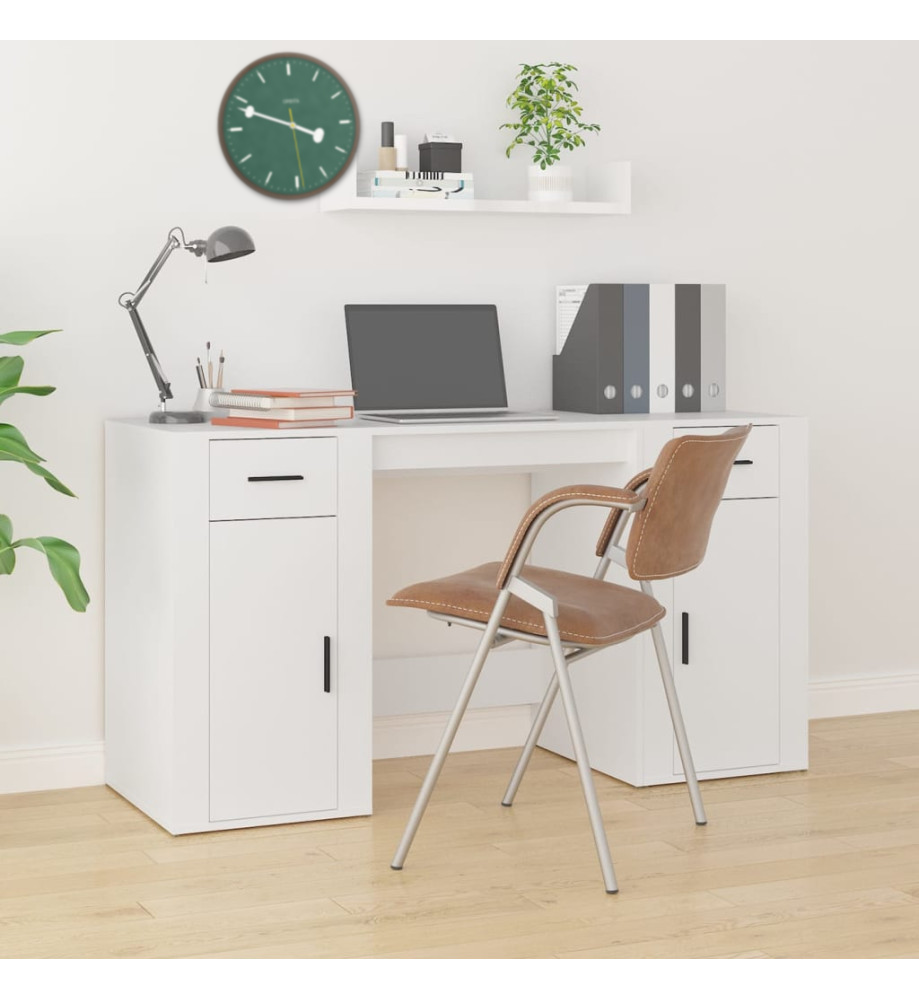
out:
3 h 48 min 29 s
